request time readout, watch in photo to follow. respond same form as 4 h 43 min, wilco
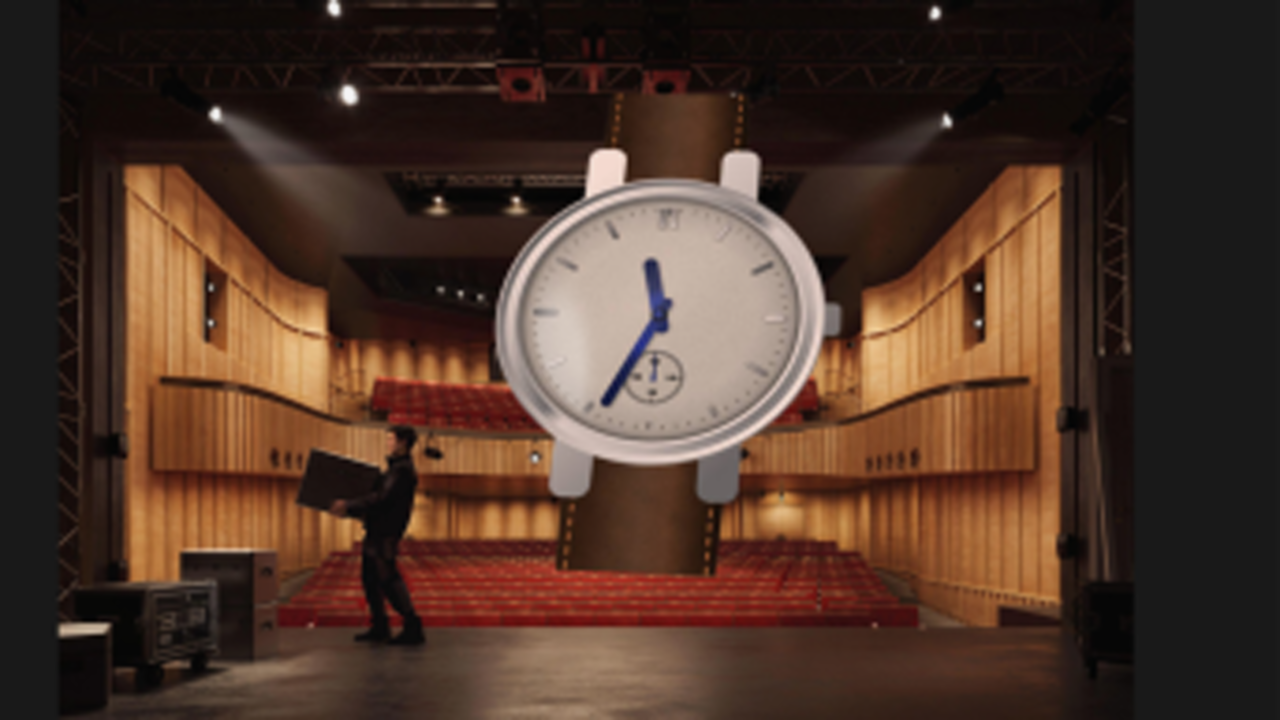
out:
11 h 34 min
